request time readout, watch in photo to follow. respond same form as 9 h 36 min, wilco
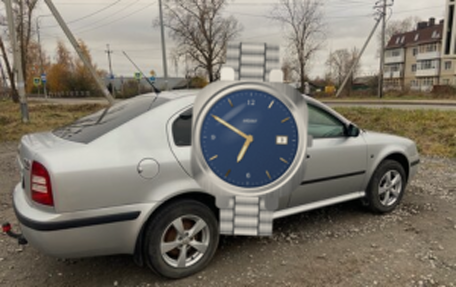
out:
6 h 50 min
